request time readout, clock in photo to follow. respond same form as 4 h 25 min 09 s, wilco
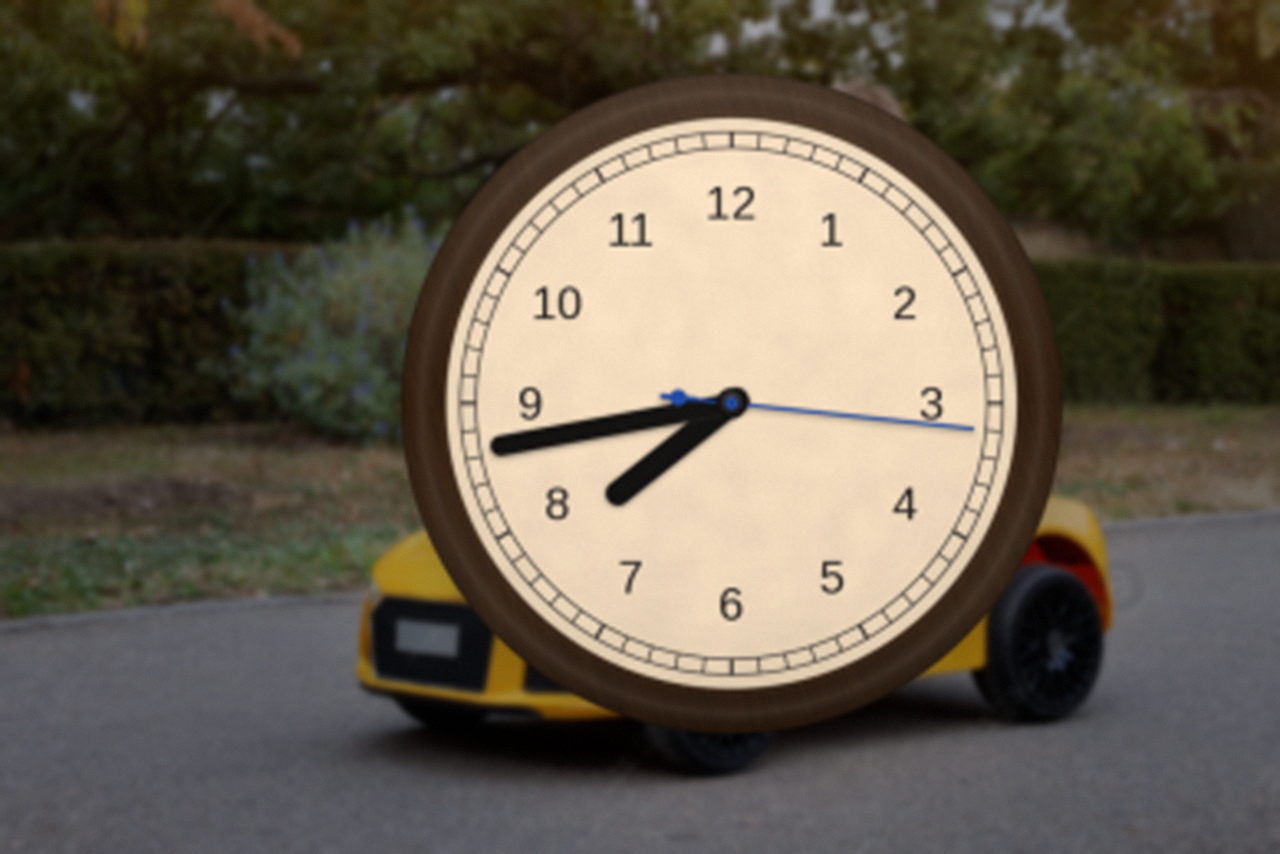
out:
7 h 43 min 16 s
